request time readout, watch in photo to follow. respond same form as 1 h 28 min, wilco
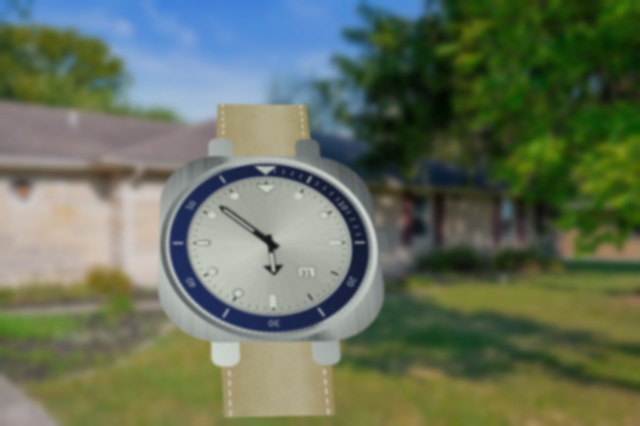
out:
5 h 52 min
